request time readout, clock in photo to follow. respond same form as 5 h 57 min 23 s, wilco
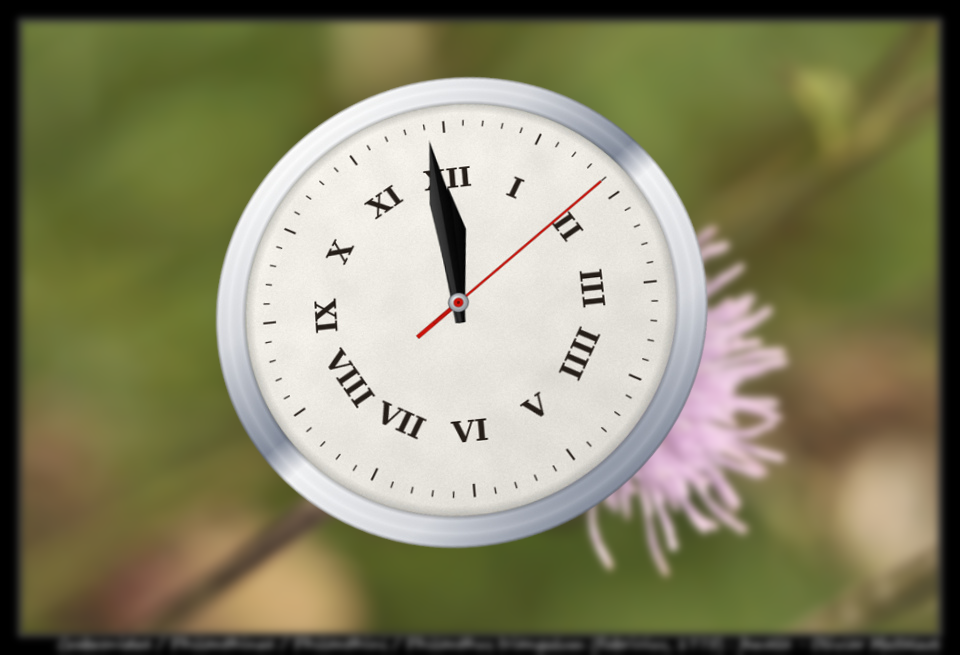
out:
11 h 59 min 09 s
